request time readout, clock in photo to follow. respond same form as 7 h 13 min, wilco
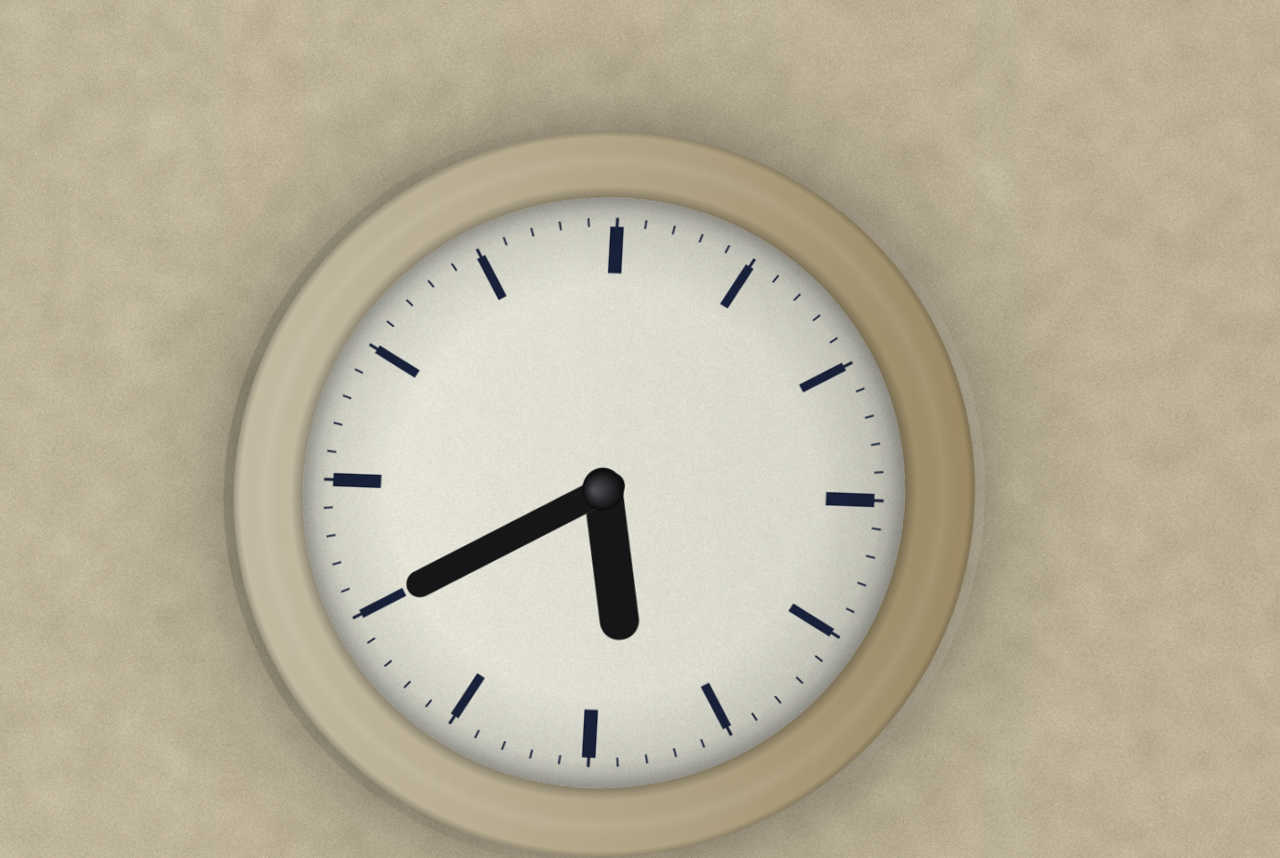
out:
5 h 40 min
